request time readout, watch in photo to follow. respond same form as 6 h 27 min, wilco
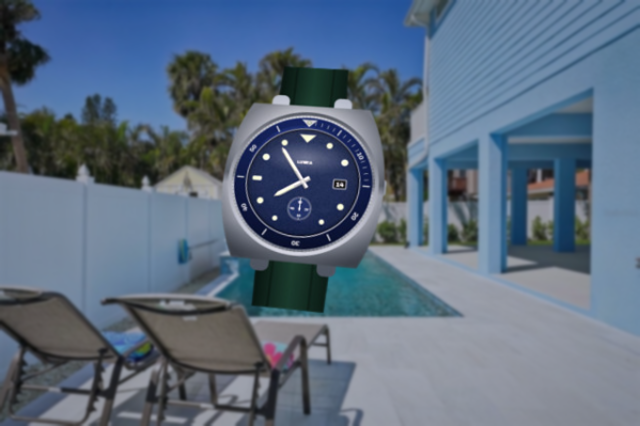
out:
7 h 54 min
